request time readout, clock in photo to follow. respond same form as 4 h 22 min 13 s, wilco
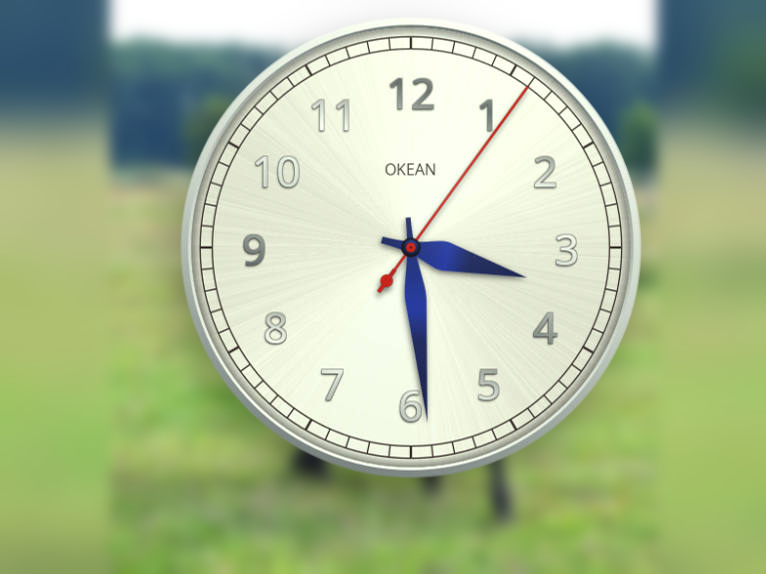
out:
3 h 29 min 06 s
